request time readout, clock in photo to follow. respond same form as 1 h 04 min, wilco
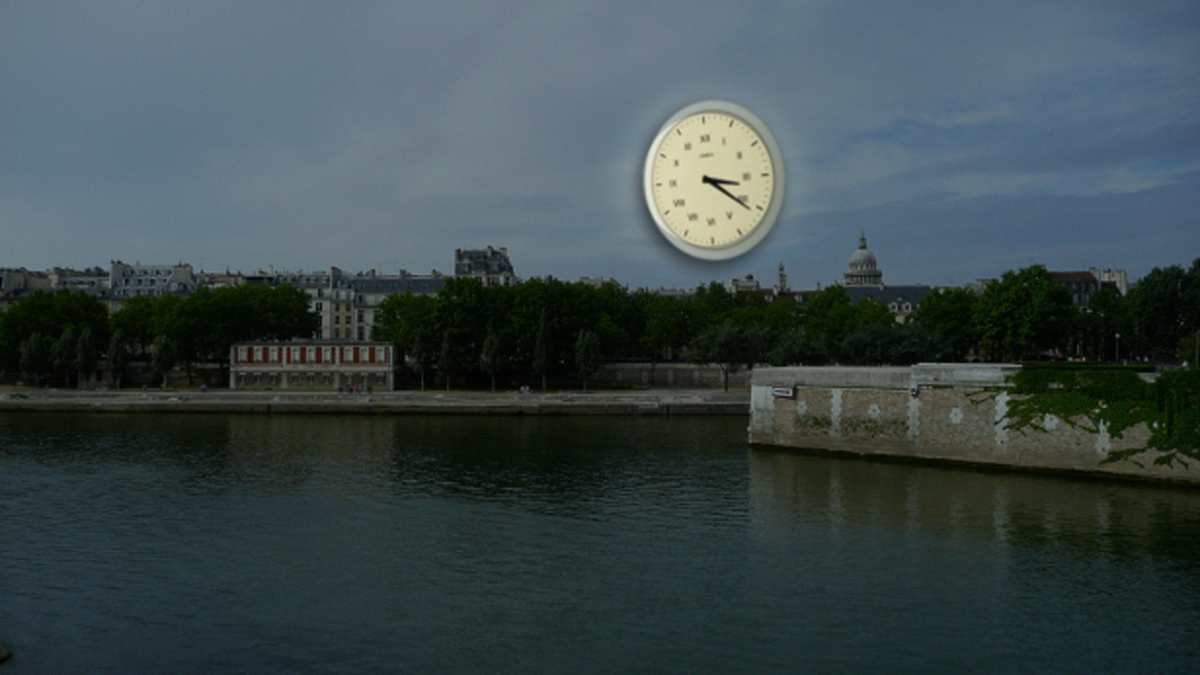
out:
3 h 21 min
